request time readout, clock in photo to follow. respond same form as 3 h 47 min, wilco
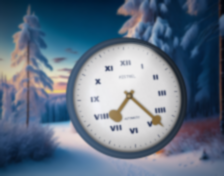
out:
7 h 23 min
